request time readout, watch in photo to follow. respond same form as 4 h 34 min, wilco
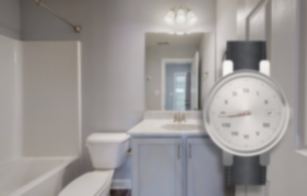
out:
8 h 44 min
